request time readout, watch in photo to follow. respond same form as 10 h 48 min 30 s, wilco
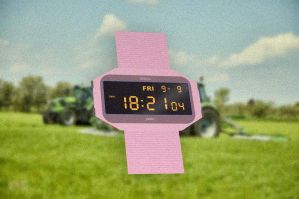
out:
18 h 21 min 04 s
